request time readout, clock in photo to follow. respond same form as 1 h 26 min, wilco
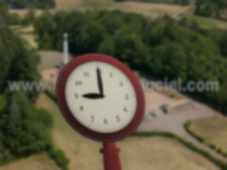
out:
9 h 00 min
